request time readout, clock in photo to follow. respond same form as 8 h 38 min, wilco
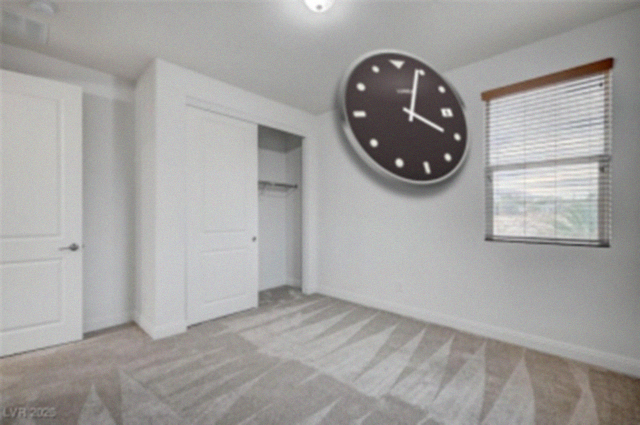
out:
4 h 04 min
